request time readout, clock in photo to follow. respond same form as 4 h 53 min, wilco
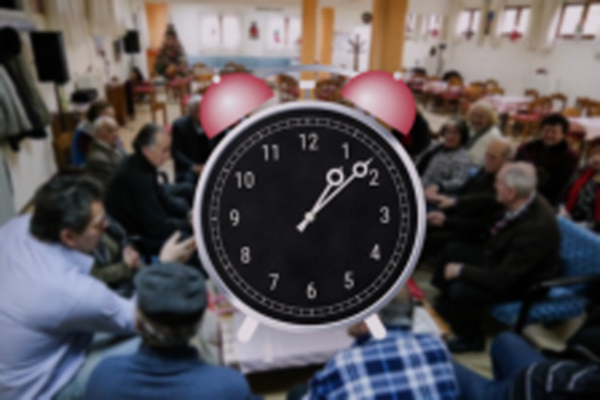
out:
1 h 08 min
